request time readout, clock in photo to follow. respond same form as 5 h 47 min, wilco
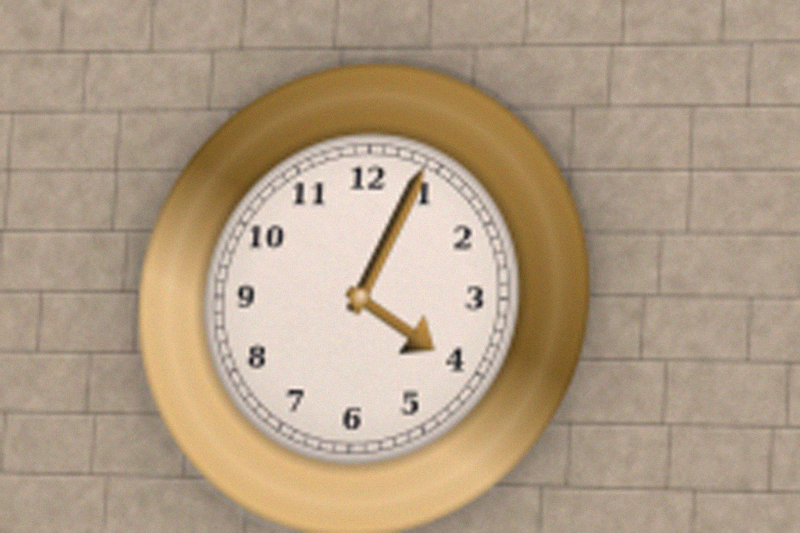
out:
4 h 04 min
